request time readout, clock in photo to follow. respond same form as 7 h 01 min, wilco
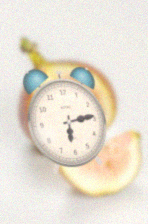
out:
6 h 14 min
